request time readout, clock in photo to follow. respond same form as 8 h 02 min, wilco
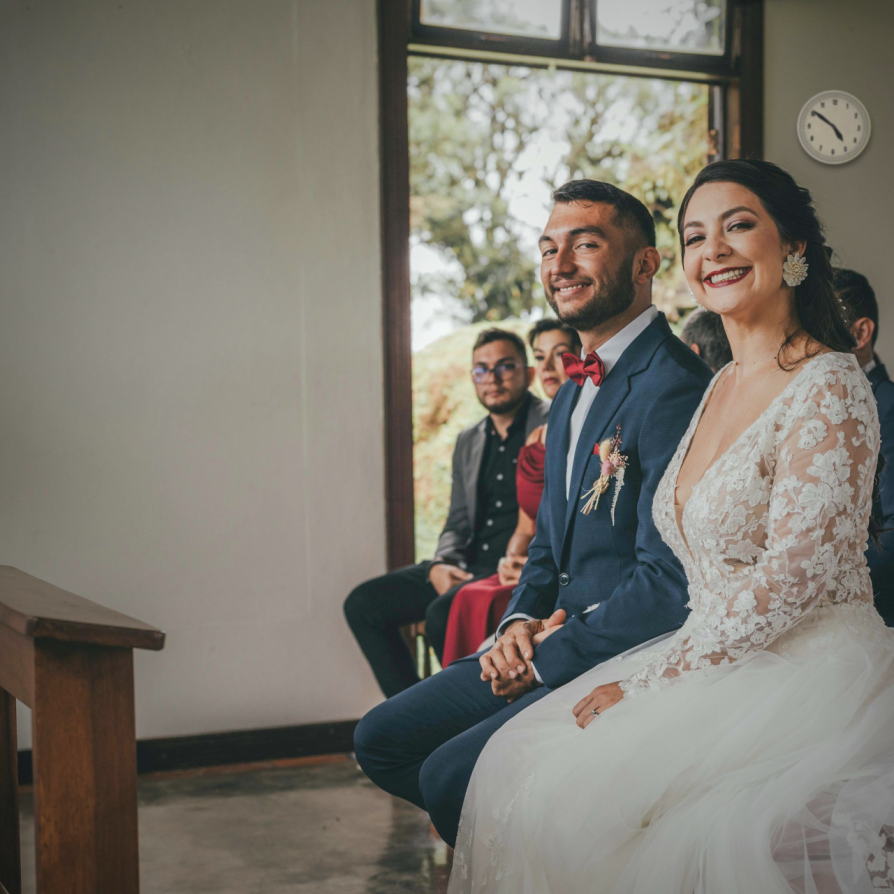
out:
4 h 51 min
